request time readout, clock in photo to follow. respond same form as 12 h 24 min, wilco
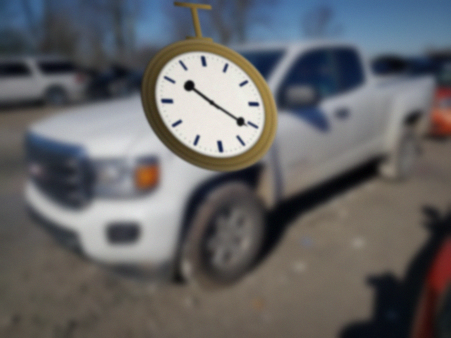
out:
10 h 21 min
